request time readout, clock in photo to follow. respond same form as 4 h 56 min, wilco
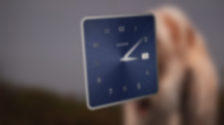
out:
3 h 09 min
